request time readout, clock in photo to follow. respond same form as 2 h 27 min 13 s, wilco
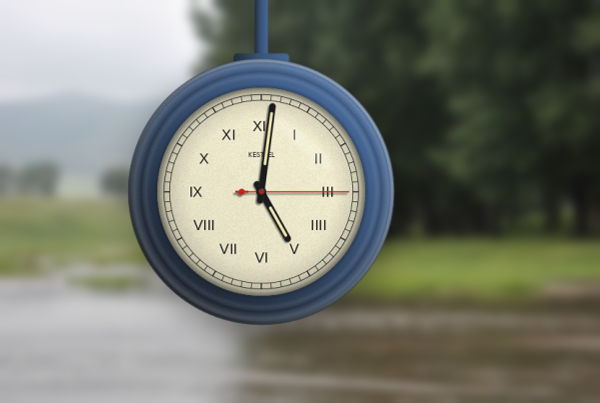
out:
5 h 01 min 15 s
